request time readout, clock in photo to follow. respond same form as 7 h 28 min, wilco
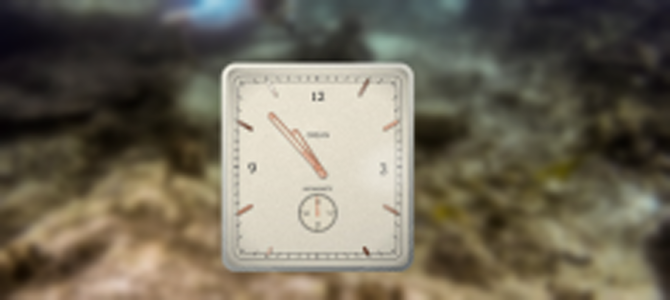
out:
10 h 53 min
